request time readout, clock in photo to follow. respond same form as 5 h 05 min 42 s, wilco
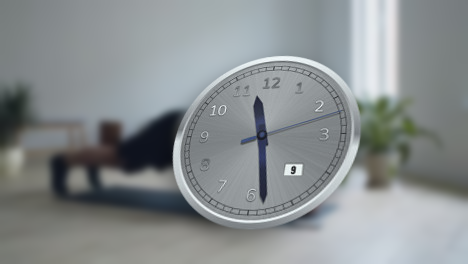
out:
11 h 28 min 12 s
